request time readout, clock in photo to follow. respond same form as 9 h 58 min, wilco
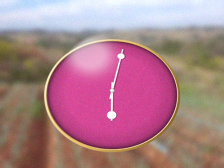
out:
6 h 02 min
